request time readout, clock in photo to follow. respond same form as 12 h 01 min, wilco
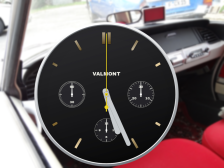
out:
5 h 26 min
